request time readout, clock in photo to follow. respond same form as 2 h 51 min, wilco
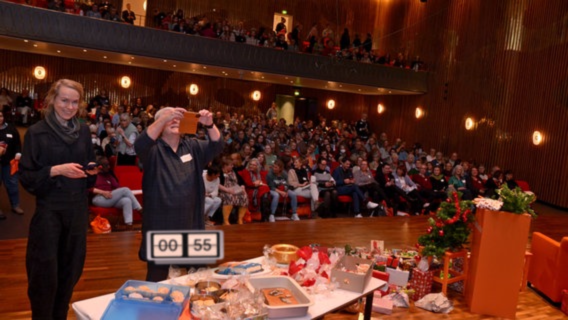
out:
0 h 55 min
